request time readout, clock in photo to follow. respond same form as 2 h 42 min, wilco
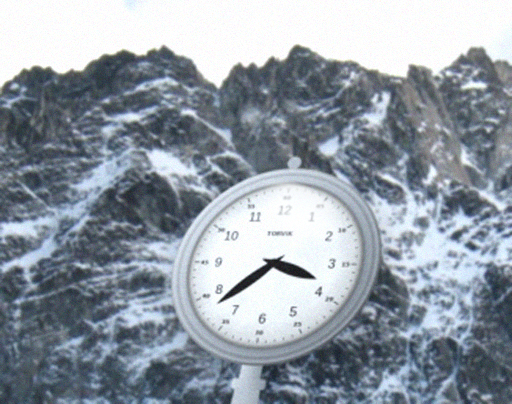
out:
3 h 38 min
